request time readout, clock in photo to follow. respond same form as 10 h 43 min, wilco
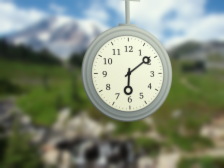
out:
6 h 09 min
